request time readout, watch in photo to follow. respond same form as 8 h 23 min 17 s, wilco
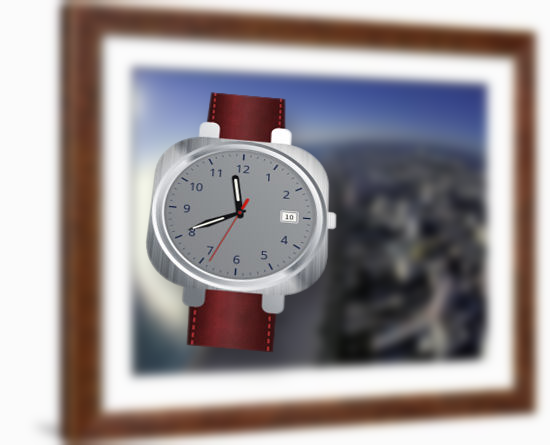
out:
11 h 40 min 34 s
